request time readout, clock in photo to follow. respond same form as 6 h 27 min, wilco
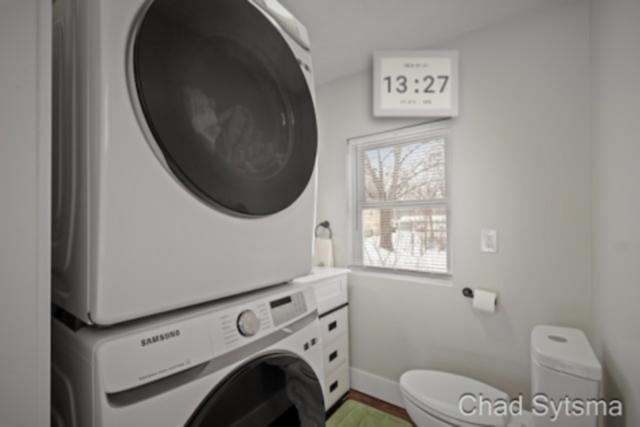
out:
13 h 27 min
